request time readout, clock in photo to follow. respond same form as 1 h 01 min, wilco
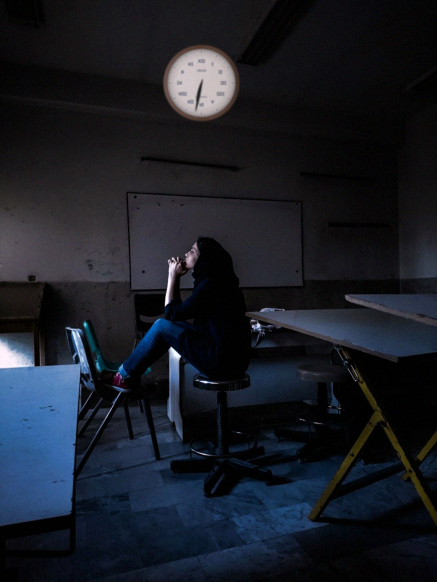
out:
6 h 32 min
